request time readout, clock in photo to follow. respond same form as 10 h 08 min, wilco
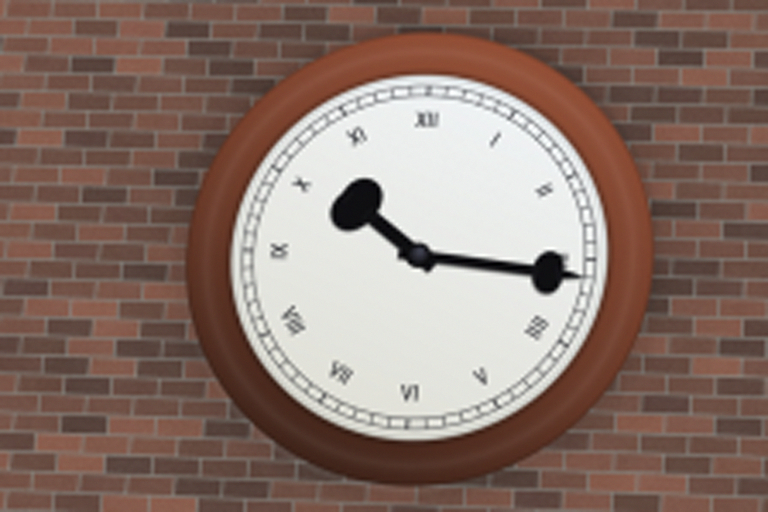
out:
10 h 16 min
